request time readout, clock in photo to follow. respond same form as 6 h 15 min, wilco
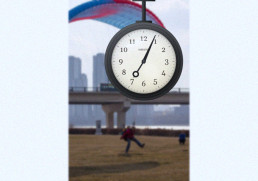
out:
7 h 04 min
